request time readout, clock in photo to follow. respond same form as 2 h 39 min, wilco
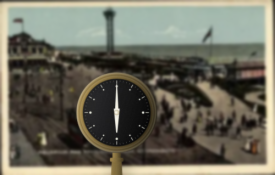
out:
6 h 00 min
